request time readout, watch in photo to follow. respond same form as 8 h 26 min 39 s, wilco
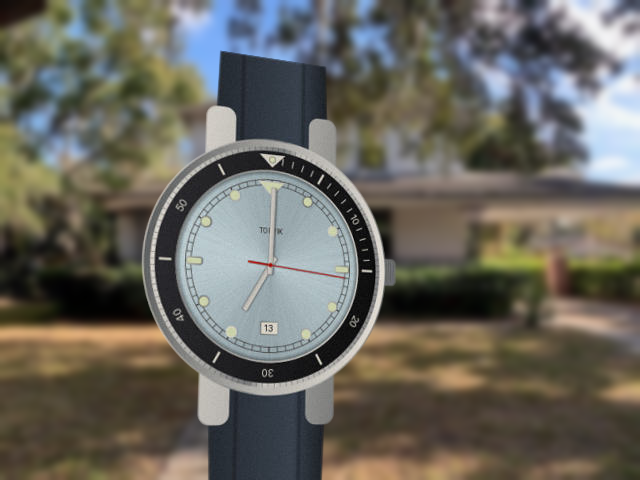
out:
7 h 00 min 16 s
